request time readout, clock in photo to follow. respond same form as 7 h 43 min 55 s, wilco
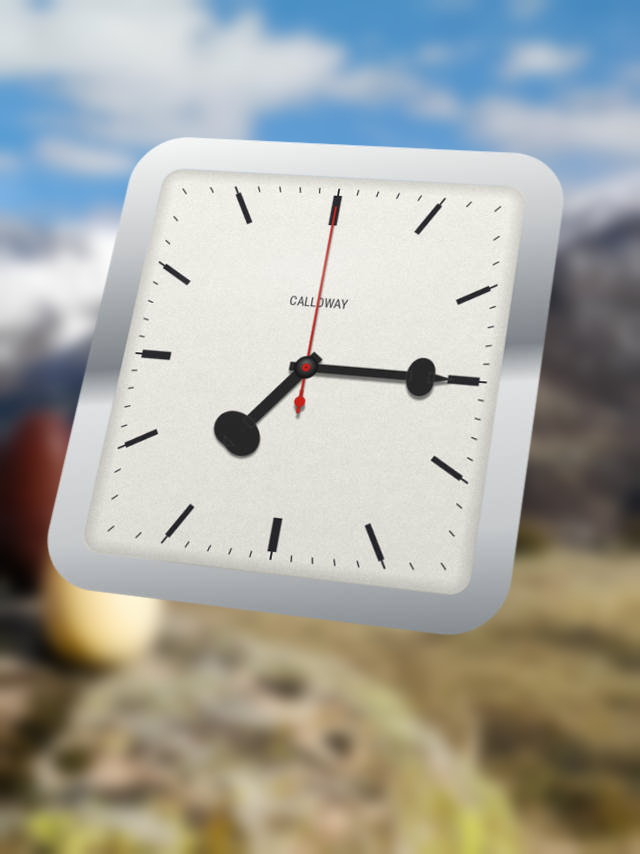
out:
7 h 15 min 00 s
